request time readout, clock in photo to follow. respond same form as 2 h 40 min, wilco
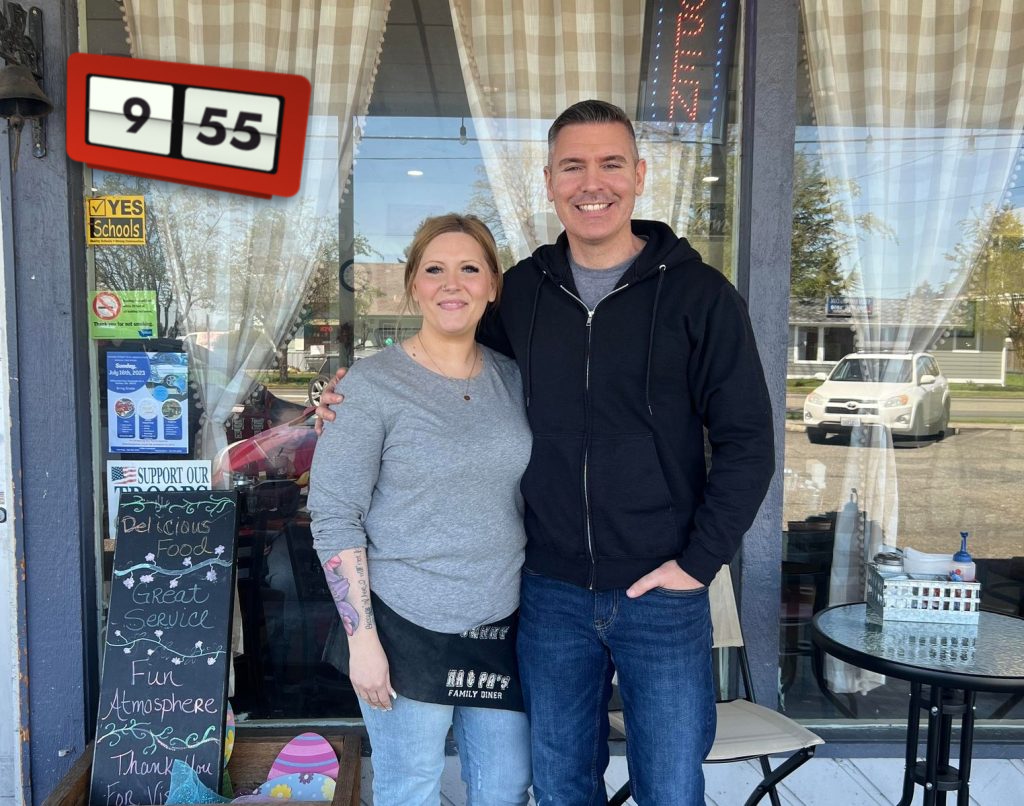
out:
9 h 55 min
